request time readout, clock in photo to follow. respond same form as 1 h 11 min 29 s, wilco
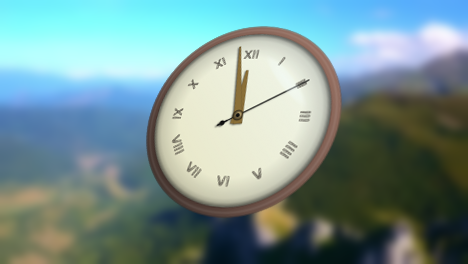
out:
11 h 58 min 10 s
